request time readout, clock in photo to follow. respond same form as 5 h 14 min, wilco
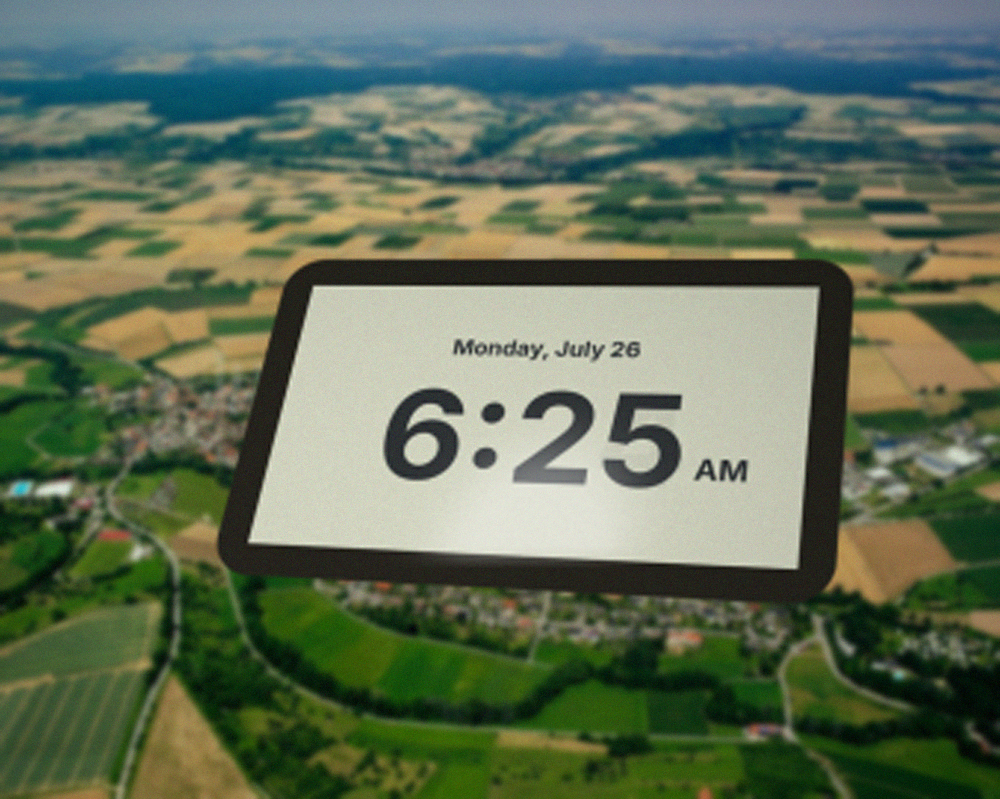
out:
6 h 25 min
